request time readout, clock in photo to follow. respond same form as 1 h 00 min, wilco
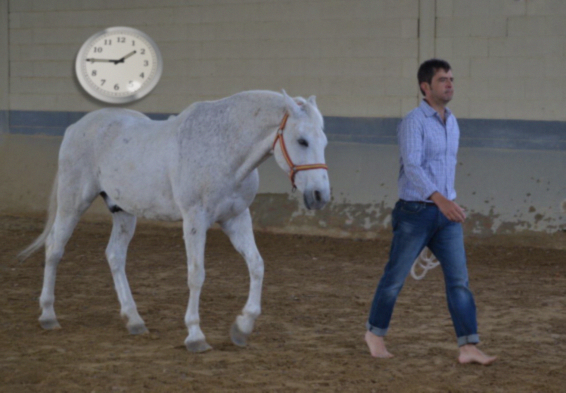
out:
1 h 45 min
